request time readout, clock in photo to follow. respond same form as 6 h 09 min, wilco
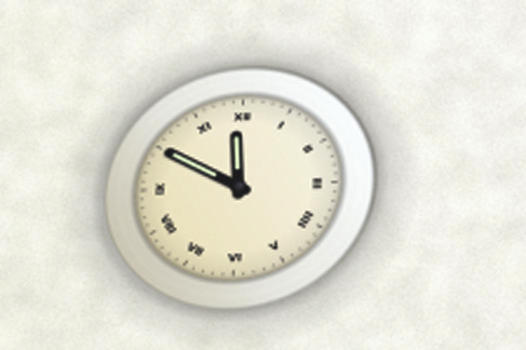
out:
11 h 50 min
